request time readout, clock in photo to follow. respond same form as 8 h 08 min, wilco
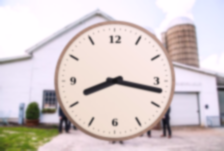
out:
8 h 17 min
